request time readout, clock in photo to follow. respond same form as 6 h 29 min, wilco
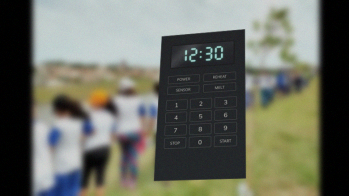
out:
12 h 30 min
